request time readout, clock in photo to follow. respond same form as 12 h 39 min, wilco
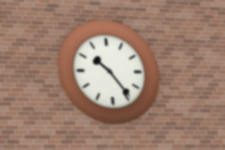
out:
10 h 24 min
